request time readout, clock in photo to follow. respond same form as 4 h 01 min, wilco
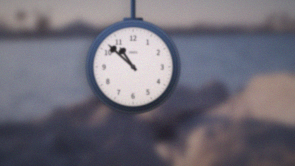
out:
10 h 52 min
